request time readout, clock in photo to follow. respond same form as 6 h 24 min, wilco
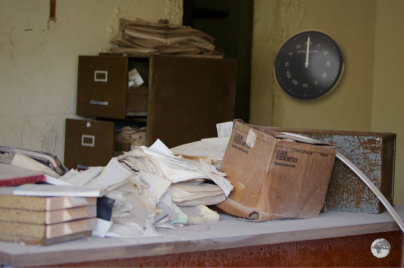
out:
12 h 00 min
